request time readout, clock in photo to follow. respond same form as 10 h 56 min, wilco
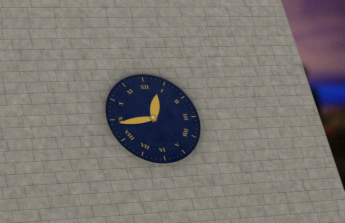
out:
12 h 44 min
